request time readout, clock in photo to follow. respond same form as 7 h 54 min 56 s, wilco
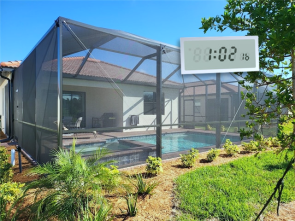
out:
1 h 02 min 16 s
